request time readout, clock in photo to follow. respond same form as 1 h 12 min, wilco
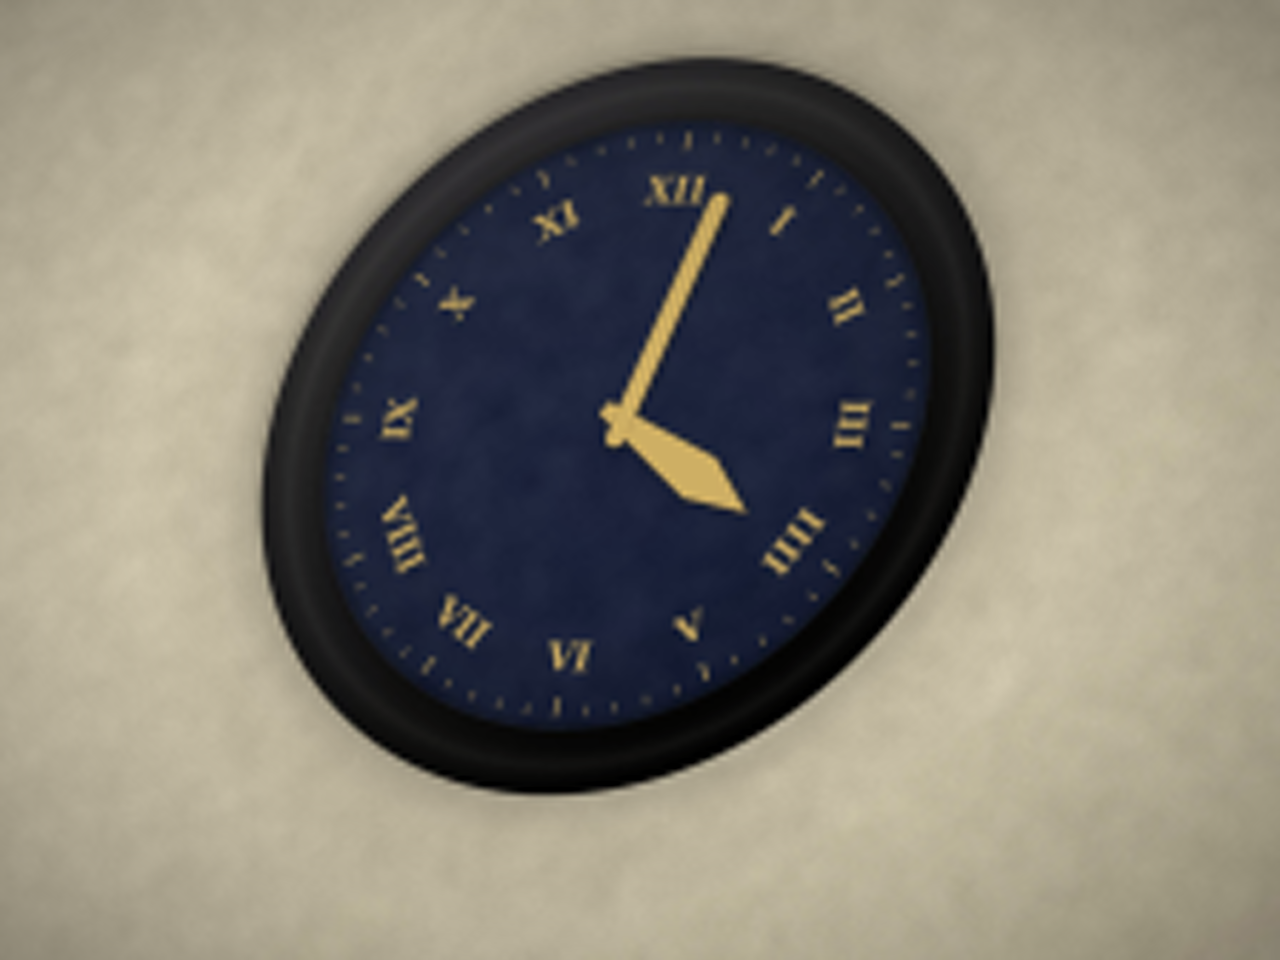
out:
4 h 02 min
